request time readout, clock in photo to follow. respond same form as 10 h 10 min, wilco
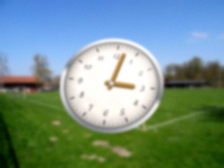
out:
3 h 02 min
